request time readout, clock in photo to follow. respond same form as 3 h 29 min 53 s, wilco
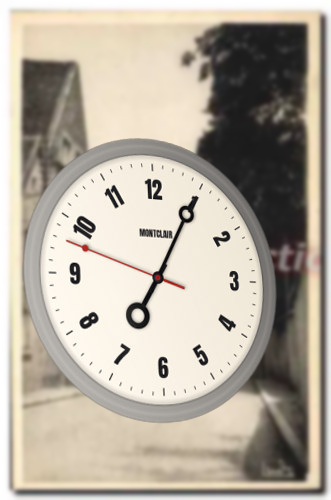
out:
7 h 04 min 48 s
